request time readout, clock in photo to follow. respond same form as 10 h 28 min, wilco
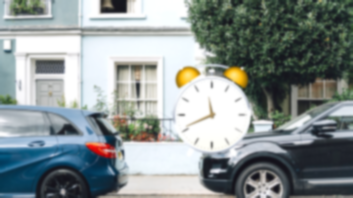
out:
11 h 41 min
